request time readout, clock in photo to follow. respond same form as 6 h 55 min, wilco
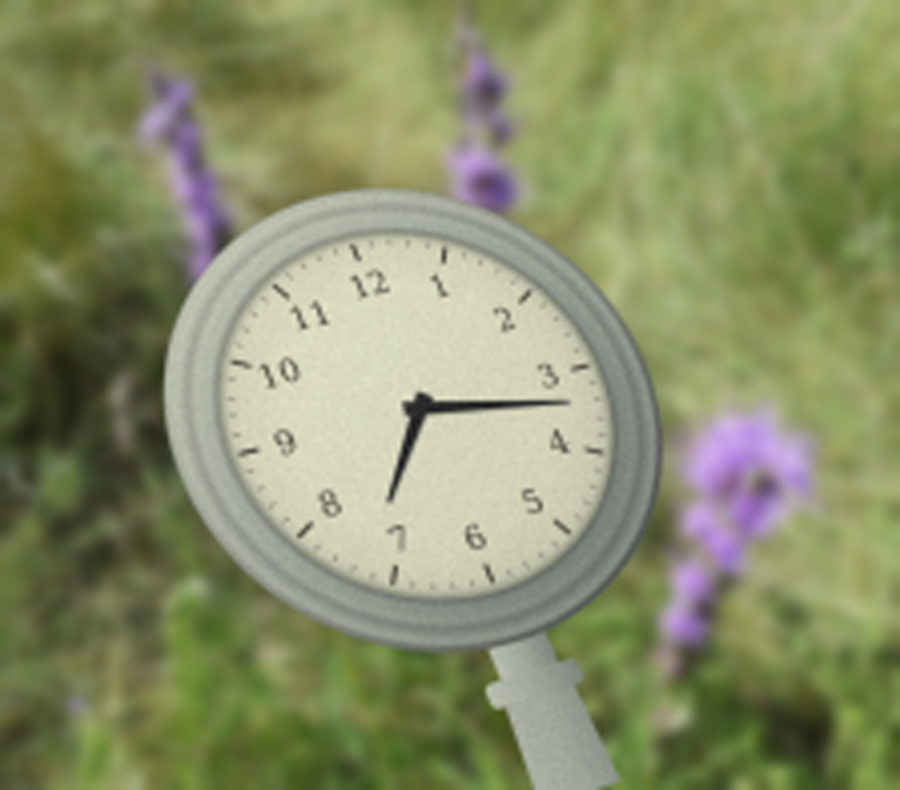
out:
7 h 17 min
